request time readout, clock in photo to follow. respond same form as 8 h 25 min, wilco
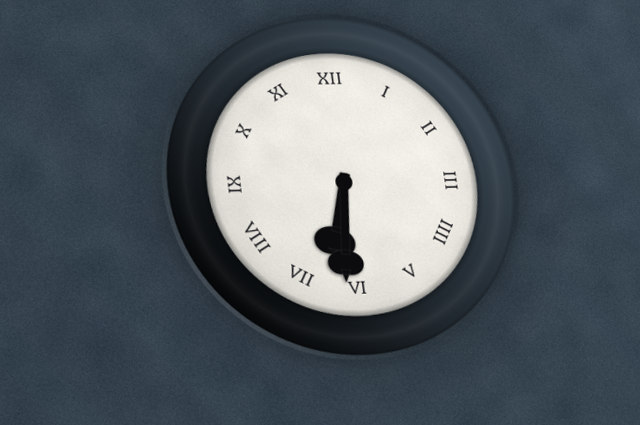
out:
6 h 31 min
